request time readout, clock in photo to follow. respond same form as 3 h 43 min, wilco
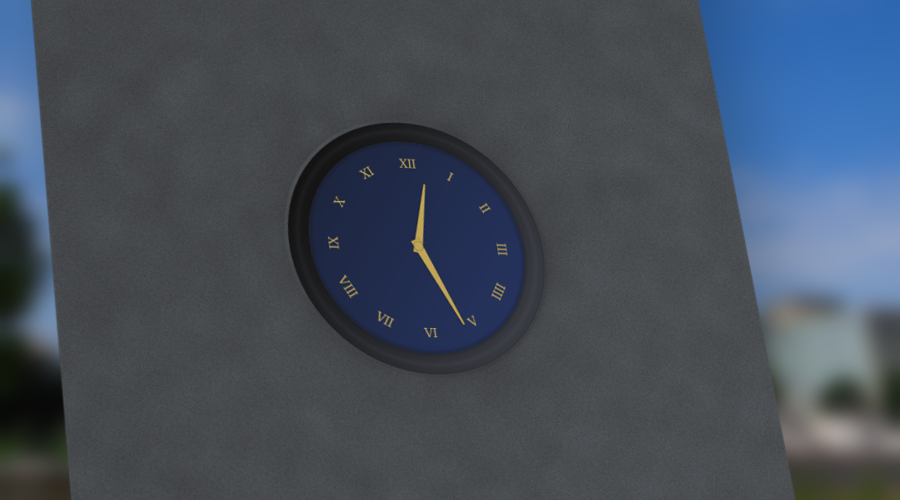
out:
12 h 26 min
